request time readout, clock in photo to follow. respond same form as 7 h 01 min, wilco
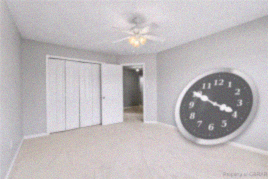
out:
3 h 50 min
